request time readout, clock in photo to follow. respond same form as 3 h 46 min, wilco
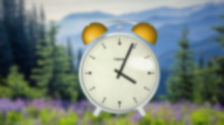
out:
4 h 04 min
